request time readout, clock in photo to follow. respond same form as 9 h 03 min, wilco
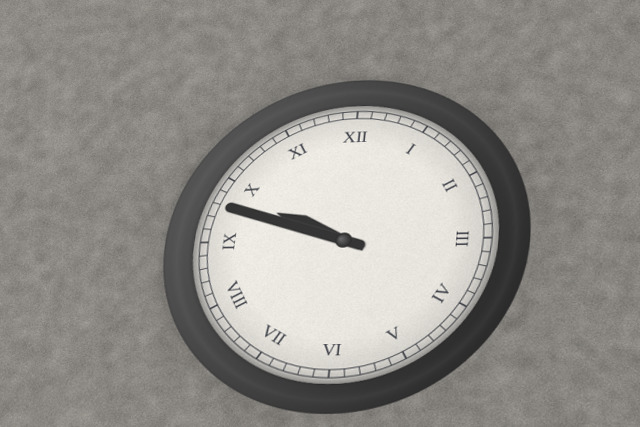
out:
9 h 48 min
